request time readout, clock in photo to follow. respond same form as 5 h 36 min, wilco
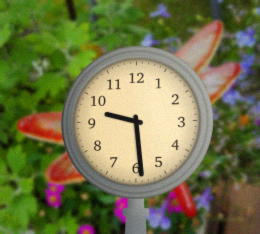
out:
9 h 29 min
